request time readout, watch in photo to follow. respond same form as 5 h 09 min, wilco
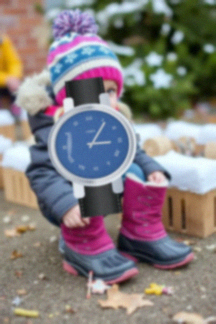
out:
3 h 06 min
